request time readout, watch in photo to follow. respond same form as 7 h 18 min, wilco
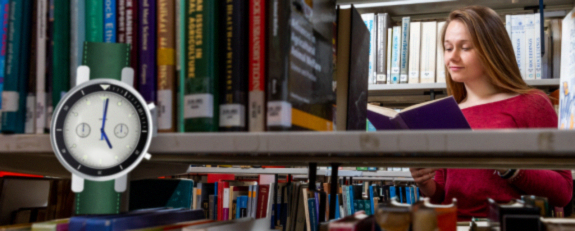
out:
5 h 01 min
